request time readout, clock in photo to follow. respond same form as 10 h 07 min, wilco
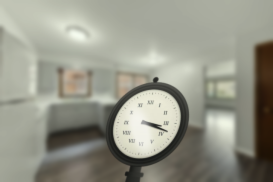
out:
3 h 18 min
